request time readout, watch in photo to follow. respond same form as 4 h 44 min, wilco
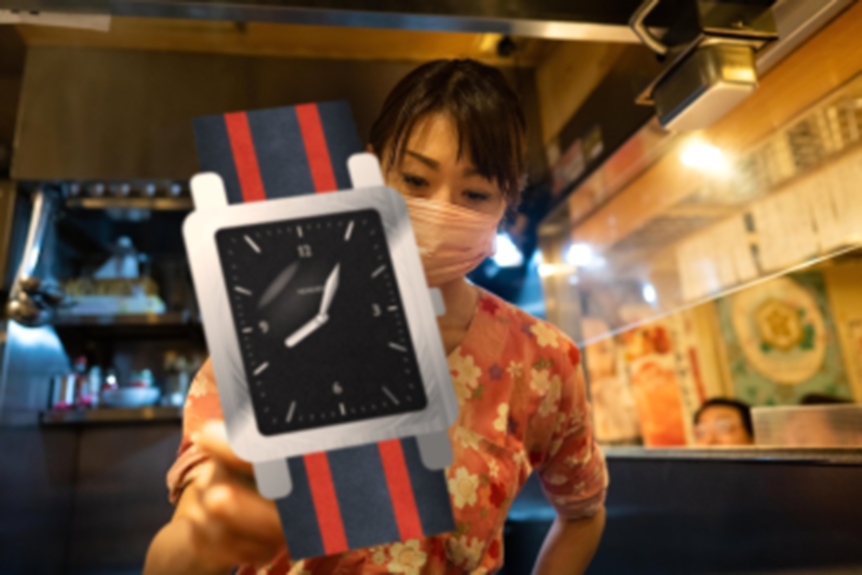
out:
8 h 05 min
